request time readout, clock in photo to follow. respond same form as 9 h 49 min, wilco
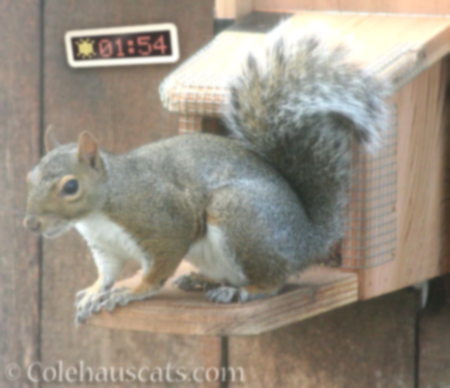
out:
1 h 54 min
